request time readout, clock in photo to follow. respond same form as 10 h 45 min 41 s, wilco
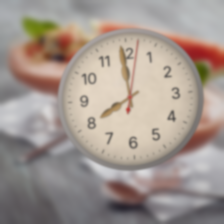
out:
7 h 59 min 02 s
